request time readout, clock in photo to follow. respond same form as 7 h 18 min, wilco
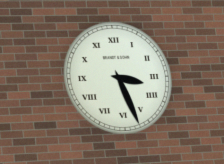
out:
3 h 27 min
